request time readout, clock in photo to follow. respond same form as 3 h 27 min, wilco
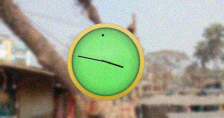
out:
3 h 48 min
